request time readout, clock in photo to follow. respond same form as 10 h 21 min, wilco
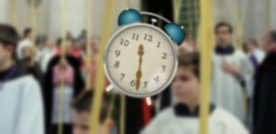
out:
11 h 28 min
